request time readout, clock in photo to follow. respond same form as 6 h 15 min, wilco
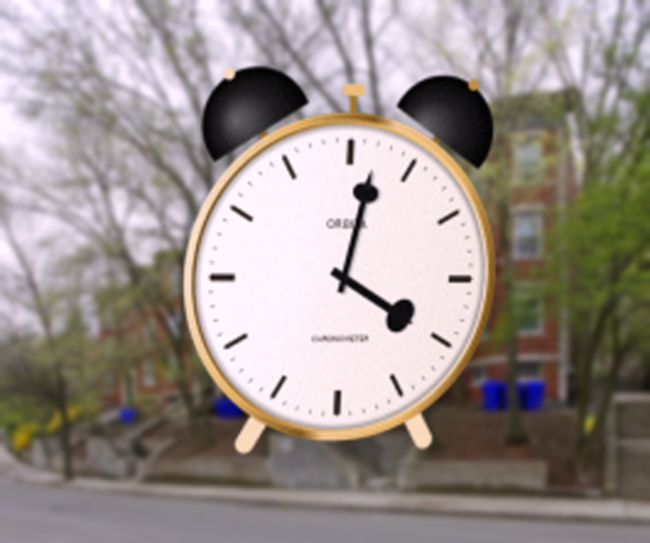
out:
4 h 02 min
